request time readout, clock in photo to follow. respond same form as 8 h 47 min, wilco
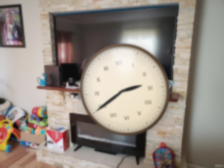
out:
2 h 40 min
